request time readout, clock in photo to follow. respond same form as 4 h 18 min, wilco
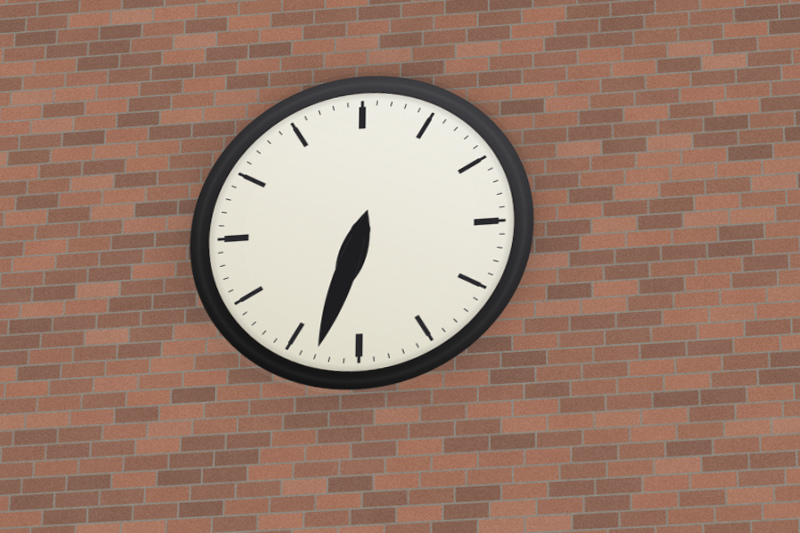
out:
6 h 33 min
